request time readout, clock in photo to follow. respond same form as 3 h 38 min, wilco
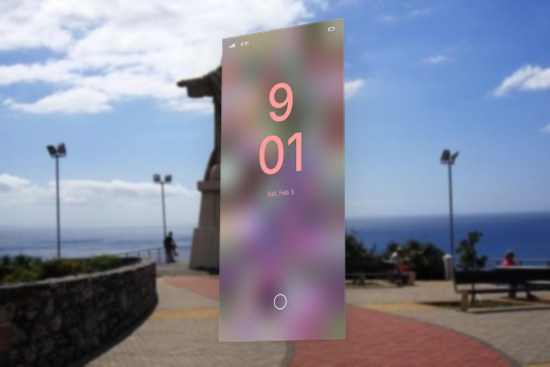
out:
9 h 01 min
